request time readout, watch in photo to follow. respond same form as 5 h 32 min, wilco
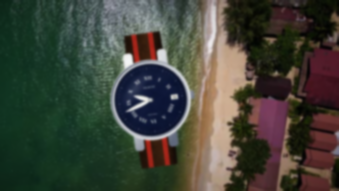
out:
9 h 42 min
